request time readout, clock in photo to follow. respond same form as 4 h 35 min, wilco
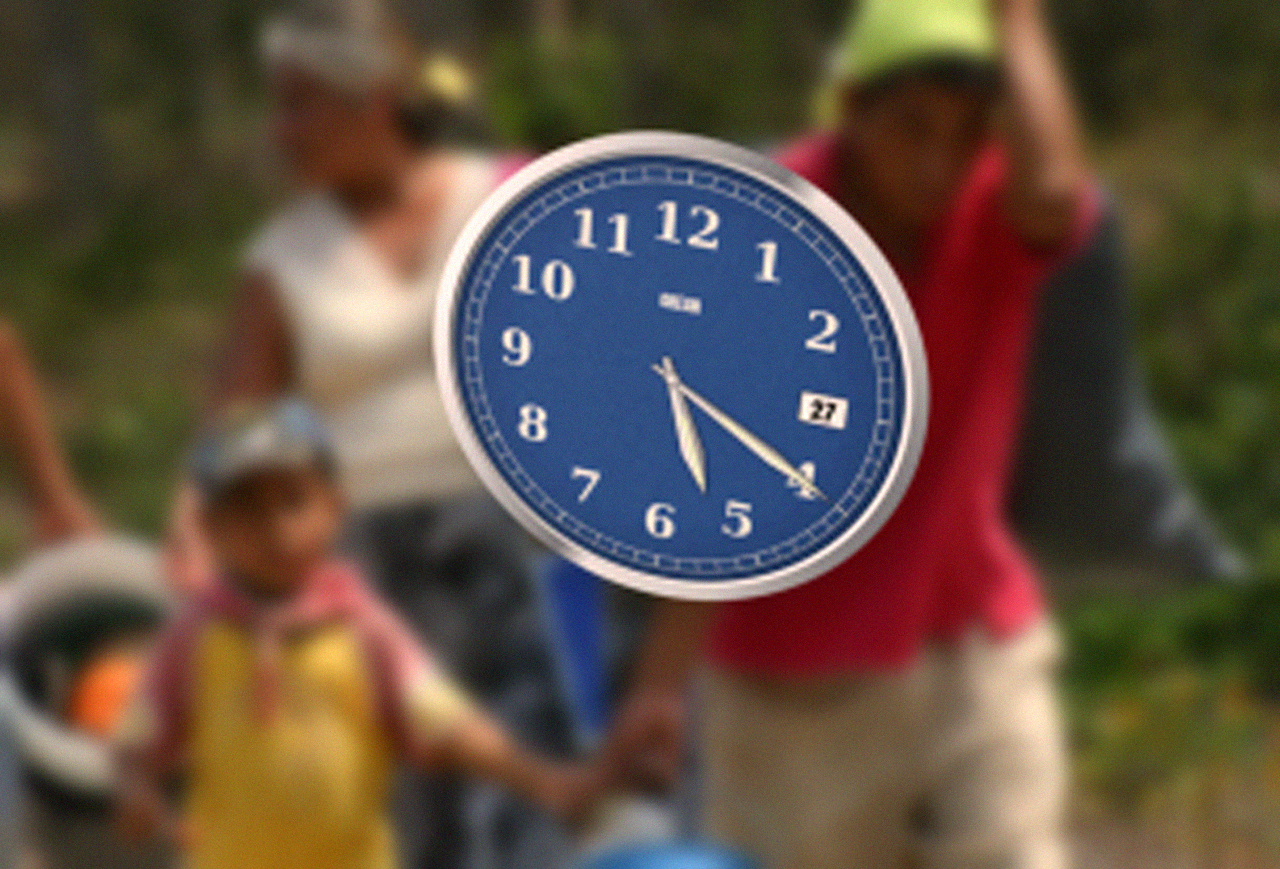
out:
5 h 20 min
